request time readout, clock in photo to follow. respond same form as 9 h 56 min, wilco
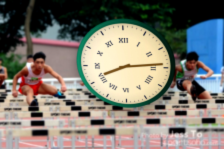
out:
8 h 14 min
